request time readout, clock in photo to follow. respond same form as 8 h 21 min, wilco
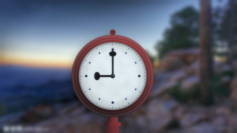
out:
9 h 00 min
